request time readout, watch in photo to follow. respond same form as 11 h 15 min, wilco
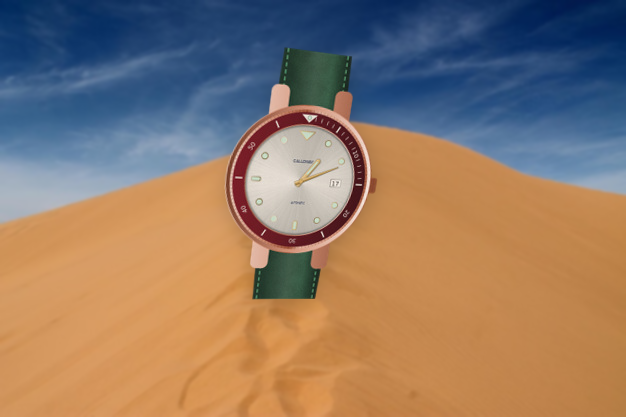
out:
1 h 11 min
